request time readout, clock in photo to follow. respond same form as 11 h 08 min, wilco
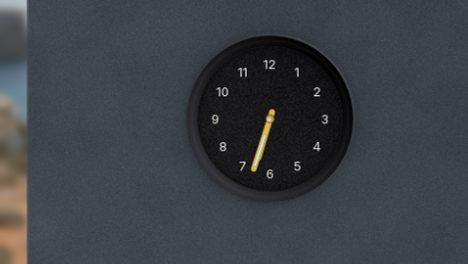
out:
6 h 33 min
